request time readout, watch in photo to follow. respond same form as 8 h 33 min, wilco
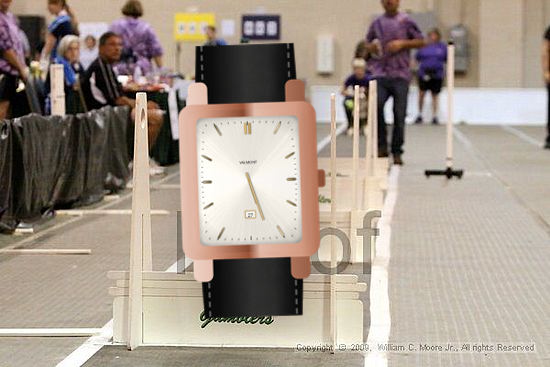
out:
5 h 27 min
